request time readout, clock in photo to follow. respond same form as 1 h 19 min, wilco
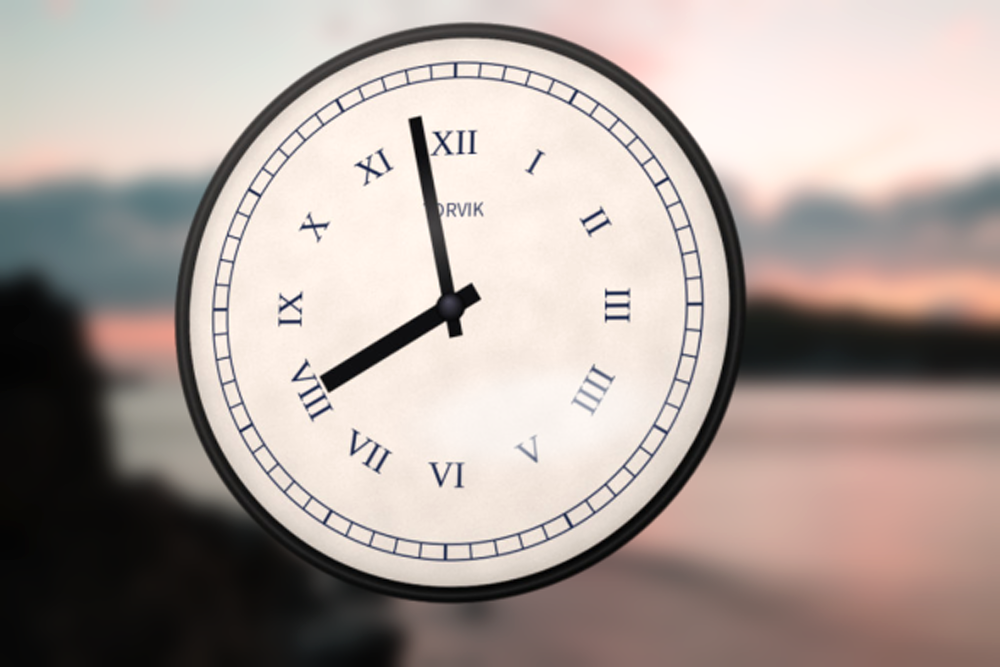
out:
7 h 58 min
